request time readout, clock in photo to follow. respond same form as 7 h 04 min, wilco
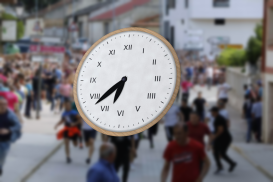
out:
6 h 38 min
